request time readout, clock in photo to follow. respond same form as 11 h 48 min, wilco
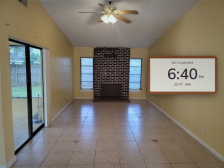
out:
6 h 40 min
